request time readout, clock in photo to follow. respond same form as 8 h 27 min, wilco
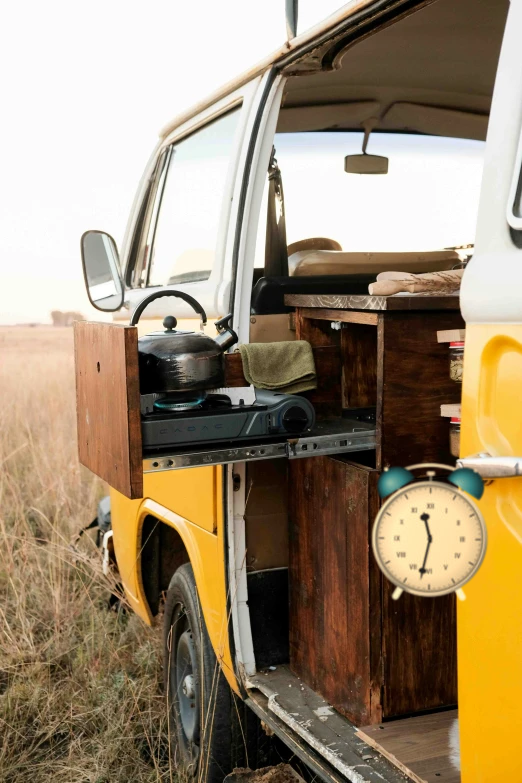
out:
11 h 32 min
